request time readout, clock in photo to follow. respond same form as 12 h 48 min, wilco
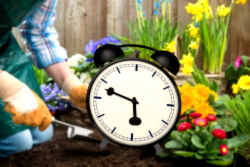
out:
5 h 48 min
